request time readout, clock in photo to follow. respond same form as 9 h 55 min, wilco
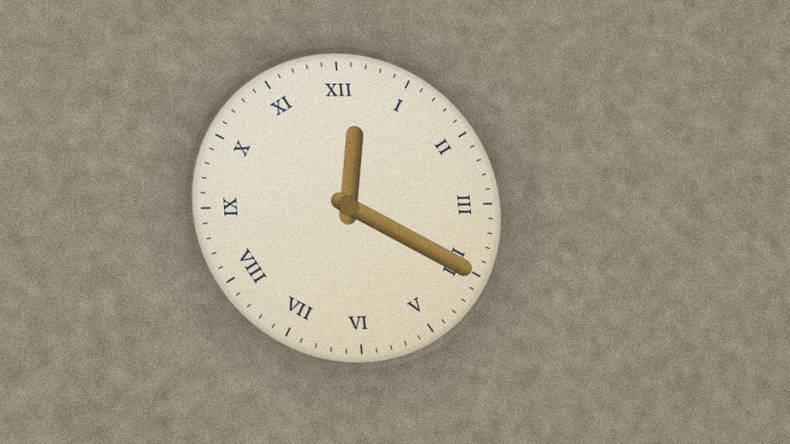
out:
12 h 20 min
